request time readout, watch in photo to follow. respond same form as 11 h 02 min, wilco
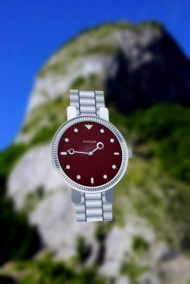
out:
1 h 46 min
